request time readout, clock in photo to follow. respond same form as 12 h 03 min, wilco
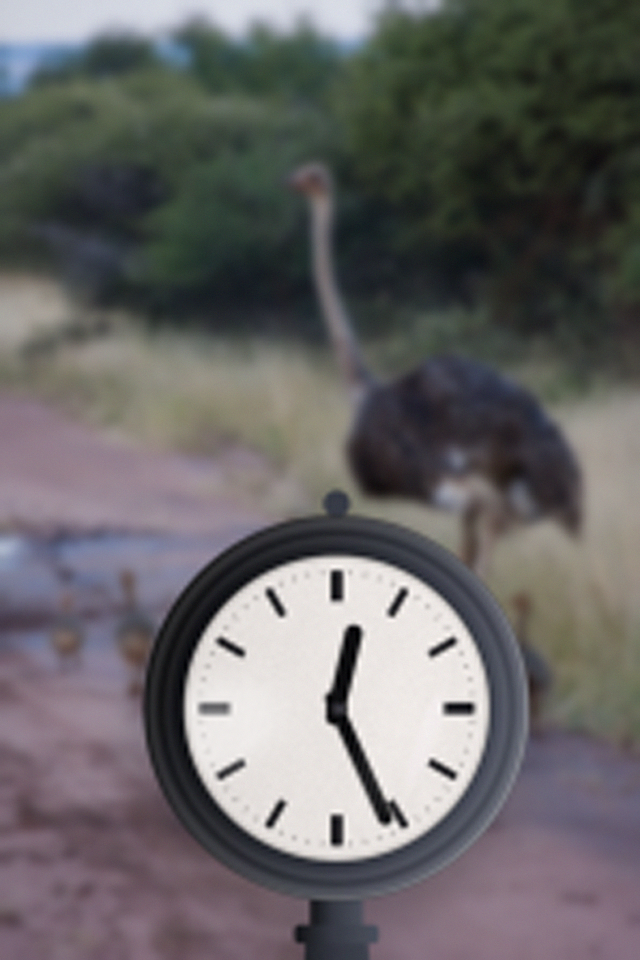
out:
12 h 26 min
